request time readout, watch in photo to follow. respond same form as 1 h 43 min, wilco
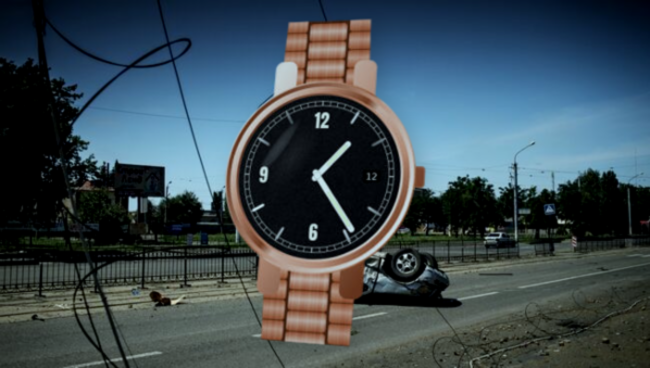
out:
1 h 24 min
